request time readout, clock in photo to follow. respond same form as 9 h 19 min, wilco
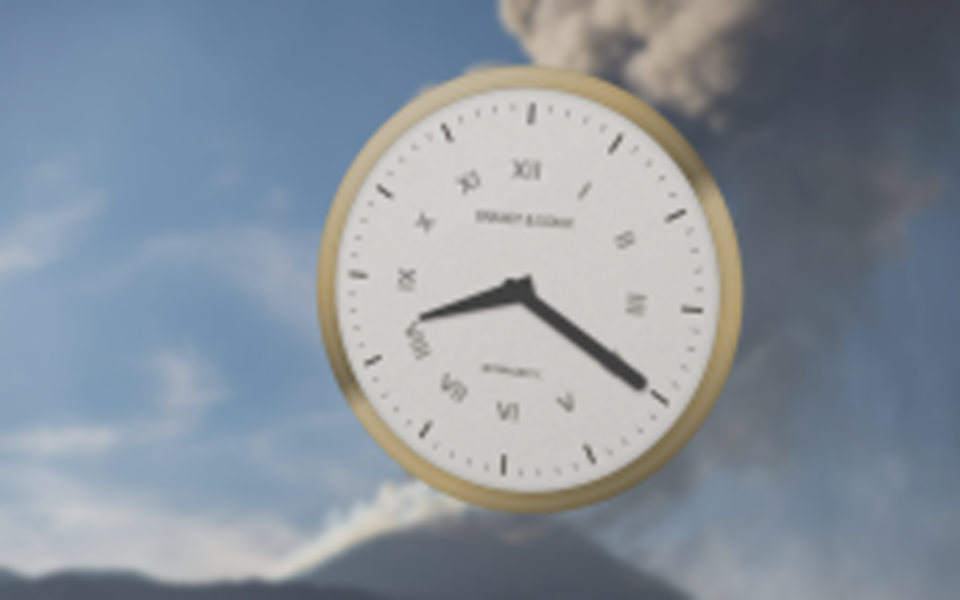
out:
8 h 20 min
